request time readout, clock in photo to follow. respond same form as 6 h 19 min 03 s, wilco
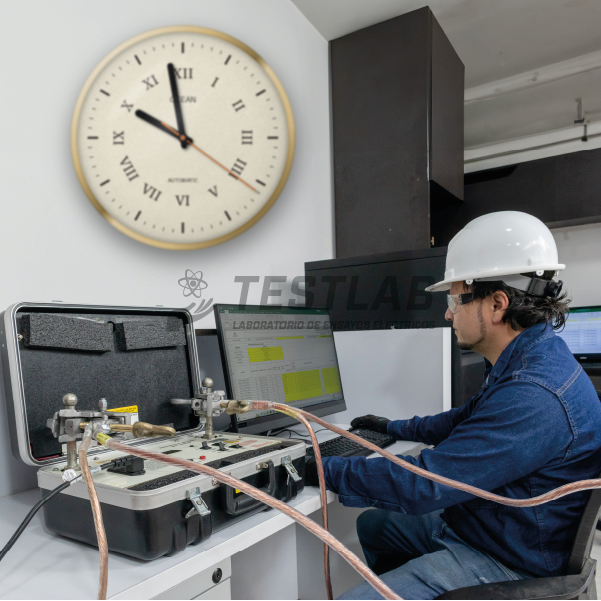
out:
9 h 58 min 21 s
